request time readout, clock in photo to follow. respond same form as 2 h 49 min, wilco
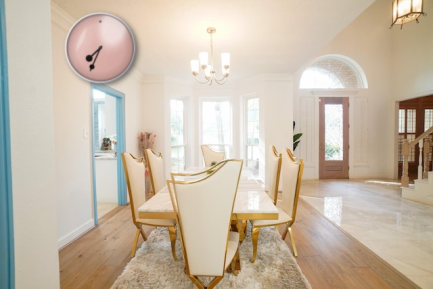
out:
7 h 34 min
